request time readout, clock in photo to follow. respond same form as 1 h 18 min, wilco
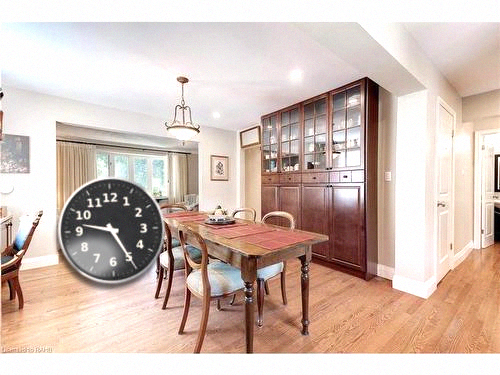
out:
9 h 25 min
